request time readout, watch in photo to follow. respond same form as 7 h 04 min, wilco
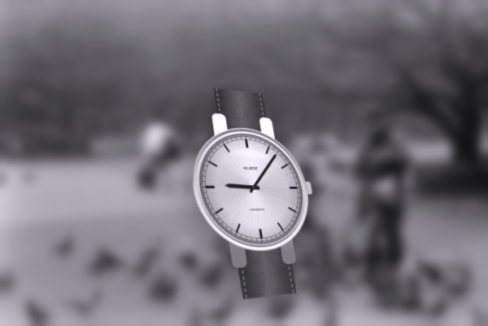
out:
9 h 07 min
